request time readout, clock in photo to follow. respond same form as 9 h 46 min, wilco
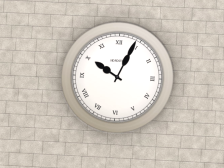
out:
10 h 04 min
